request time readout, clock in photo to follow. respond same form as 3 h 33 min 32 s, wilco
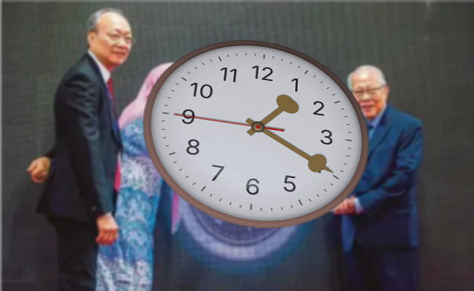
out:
1 h 19 min 45 s
